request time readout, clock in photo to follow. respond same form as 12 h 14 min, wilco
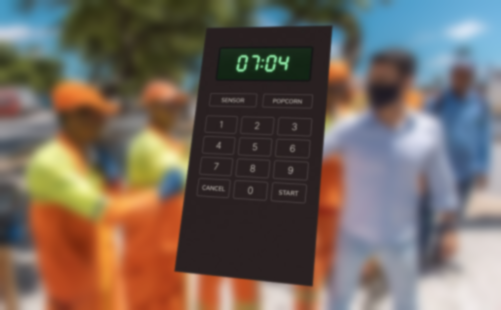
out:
7 h 04 min
